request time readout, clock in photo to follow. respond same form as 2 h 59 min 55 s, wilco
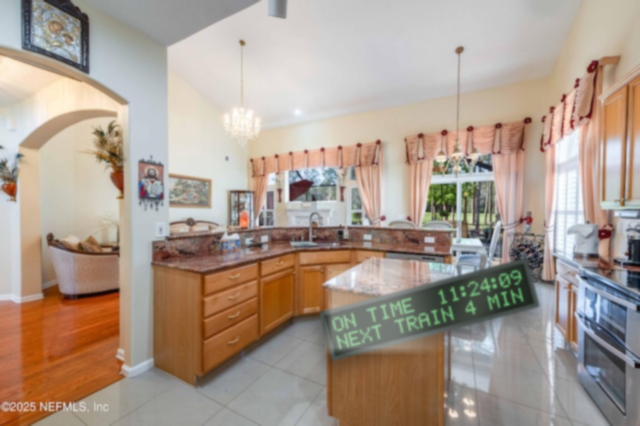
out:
11 h 24 min 09 s
